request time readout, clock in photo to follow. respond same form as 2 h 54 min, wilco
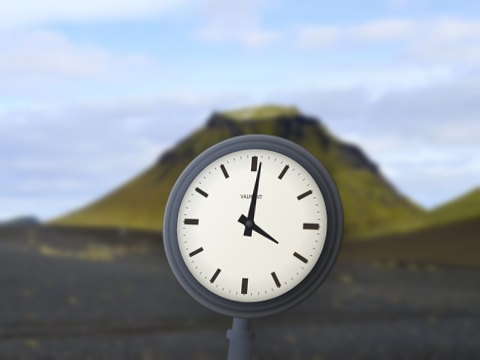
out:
4 h 01 min
